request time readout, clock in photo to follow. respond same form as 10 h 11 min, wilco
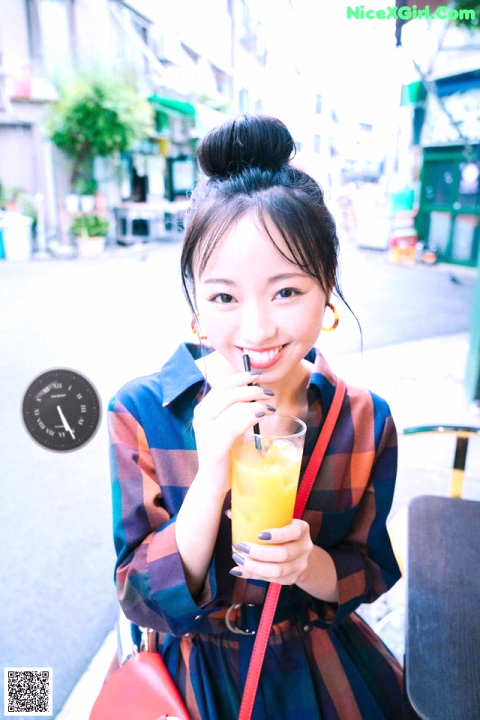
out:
5 h 26 min
